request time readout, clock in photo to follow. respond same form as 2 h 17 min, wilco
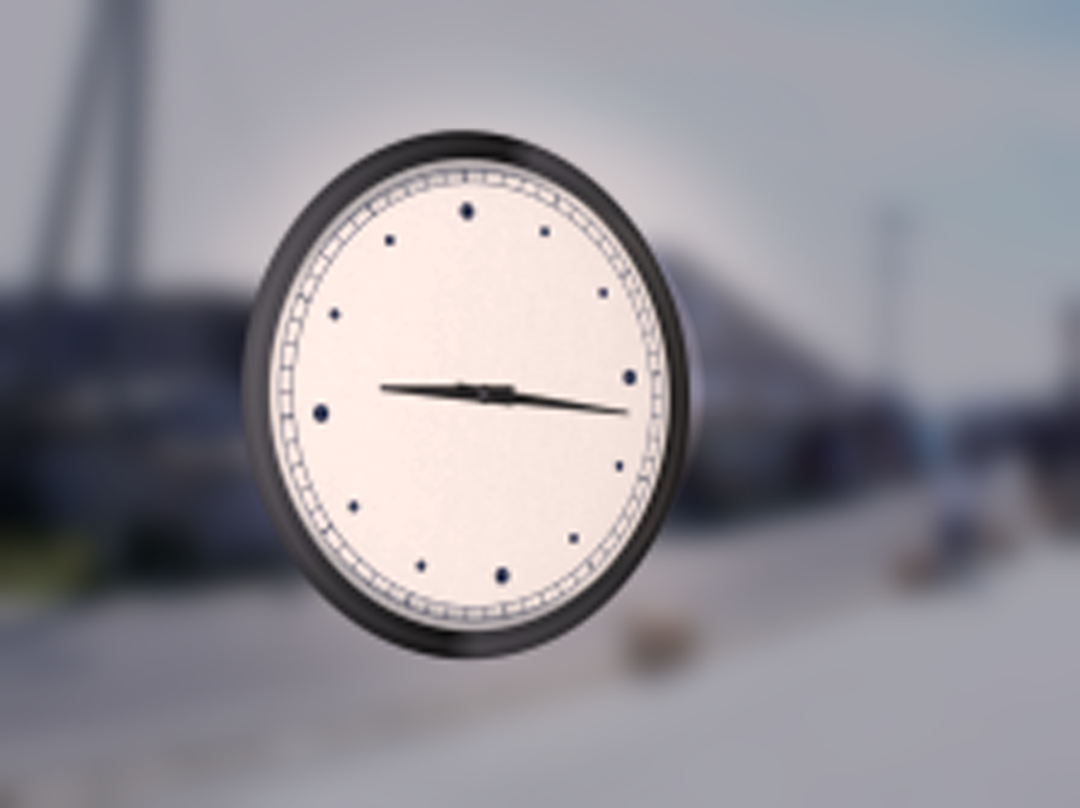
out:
9 h 17 min
